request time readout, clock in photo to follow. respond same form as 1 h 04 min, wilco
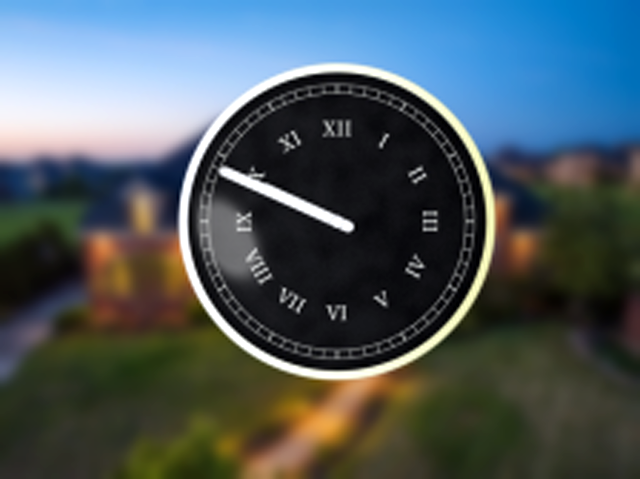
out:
9 h 49 min
